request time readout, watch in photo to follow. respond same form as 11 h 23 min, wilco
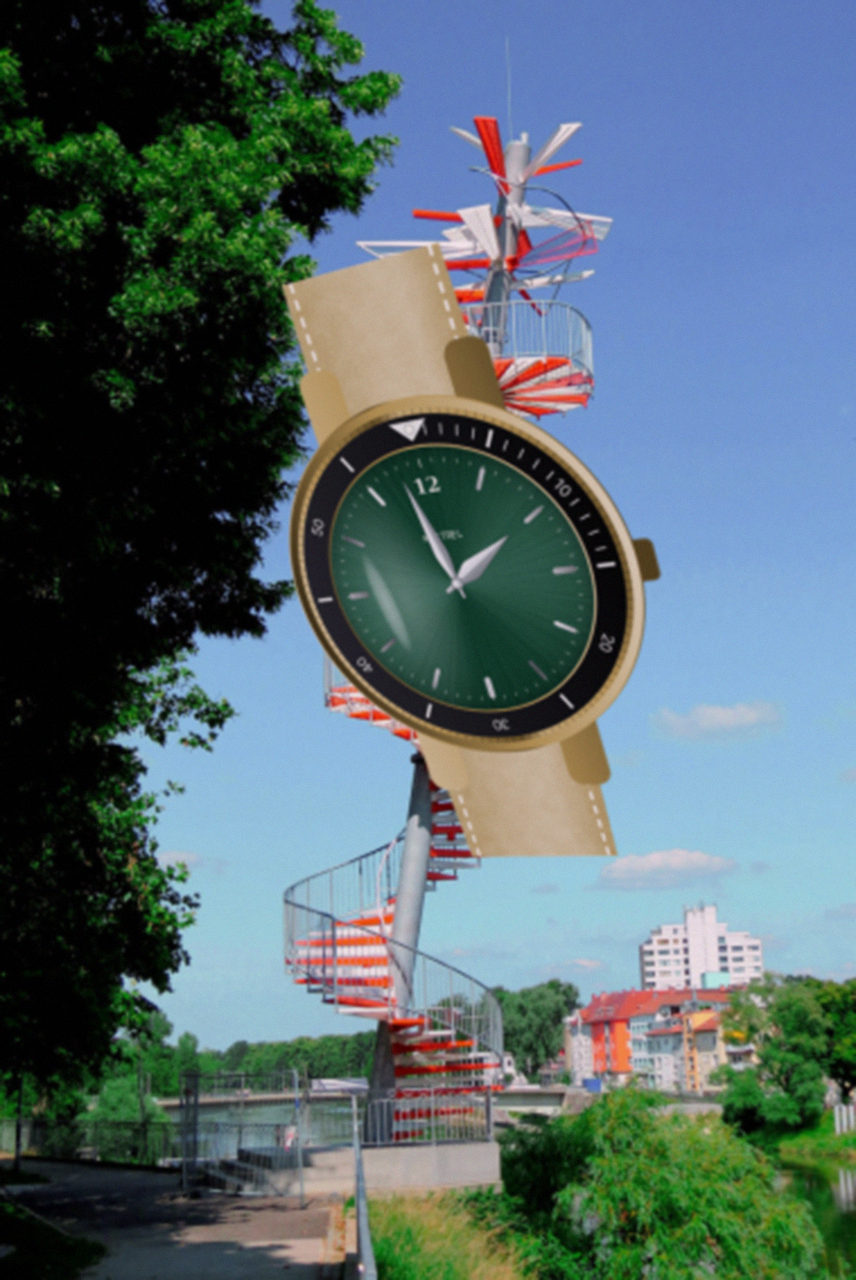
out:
1 h 58 min
